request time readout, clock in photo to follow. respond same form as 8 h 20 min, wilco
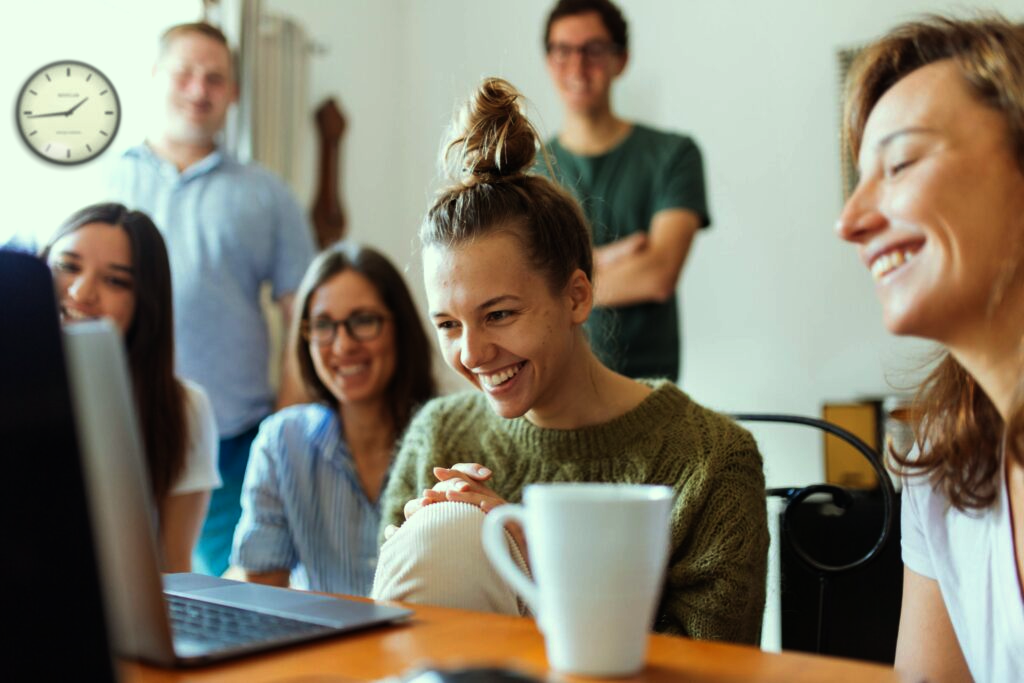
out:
1 h 44 min
